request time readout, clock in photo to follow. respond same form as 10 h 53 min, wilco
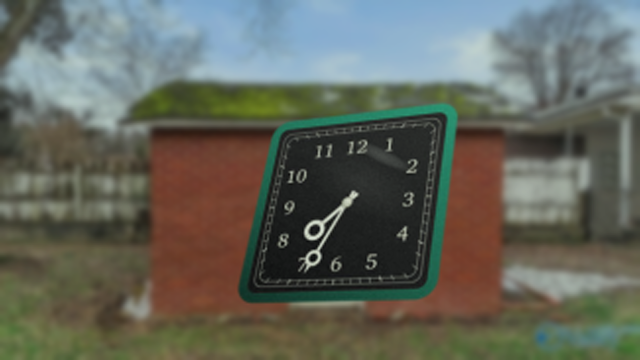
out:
7 h 34 min
